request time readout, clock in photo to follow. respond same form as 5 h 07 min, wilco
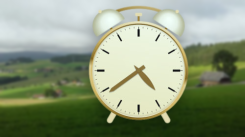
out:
4 h 39 min
